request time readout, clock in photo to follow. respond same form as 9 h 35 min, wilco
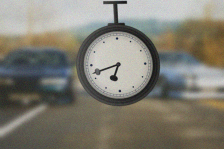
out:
6 h 42 min
